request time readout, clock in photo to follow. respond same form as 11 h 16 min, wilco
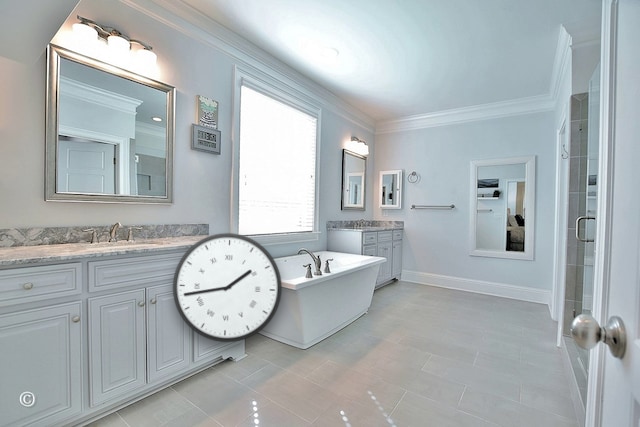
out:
1 h 43 min
